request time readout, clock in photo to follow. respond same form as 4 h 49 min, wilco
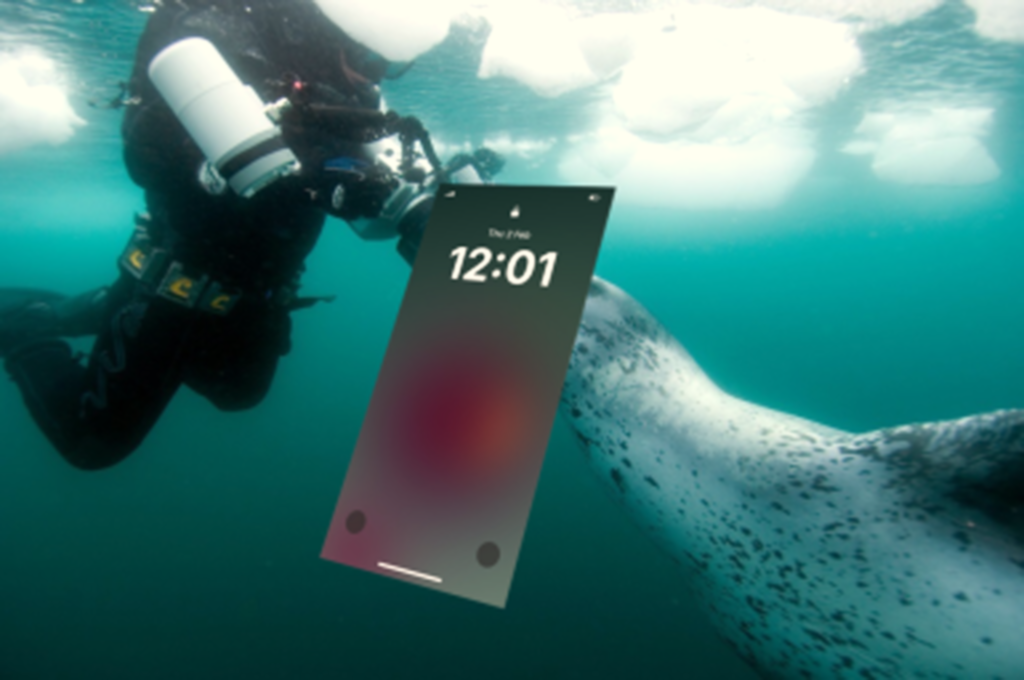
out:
12 h 01 min
